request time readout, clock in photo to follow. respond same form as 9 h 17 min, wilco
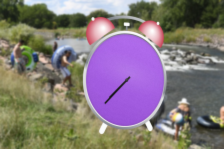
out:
7 h 38 min
